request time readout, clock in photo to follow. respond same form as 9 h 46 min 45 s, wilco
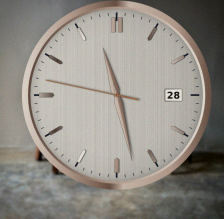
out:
11 h 27 min 47 s
